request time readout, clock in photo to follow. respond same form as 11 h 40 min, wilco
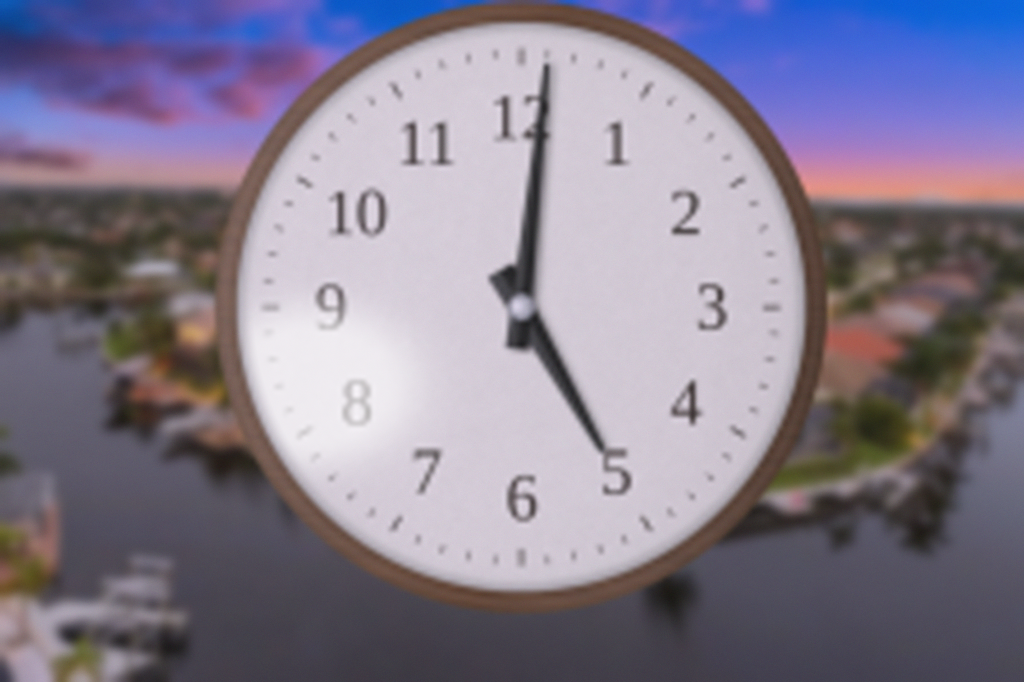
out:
5 h 01 min
